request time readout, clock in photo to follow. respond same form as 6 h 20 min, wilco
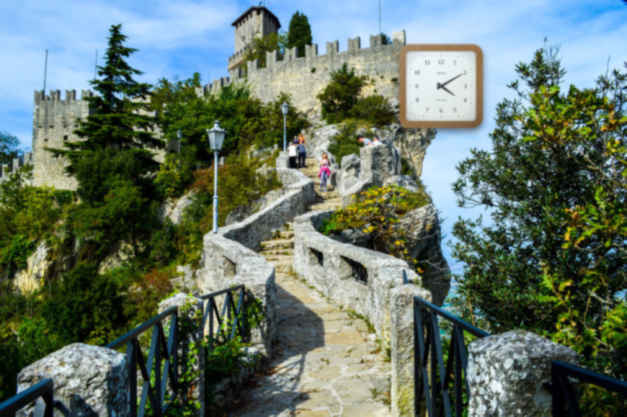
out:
4 h 10 min
